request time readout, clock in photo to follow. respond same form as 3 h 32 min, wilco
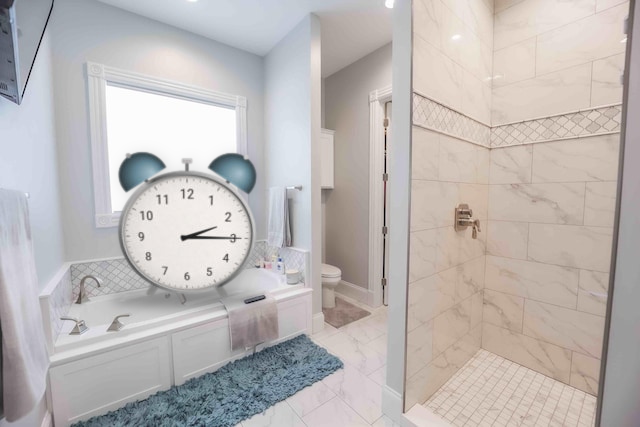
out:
2 h 15 min
